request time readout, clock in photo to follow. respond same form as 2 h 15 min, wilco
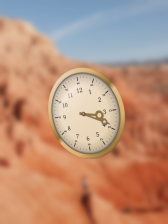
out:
3 h 19 min
